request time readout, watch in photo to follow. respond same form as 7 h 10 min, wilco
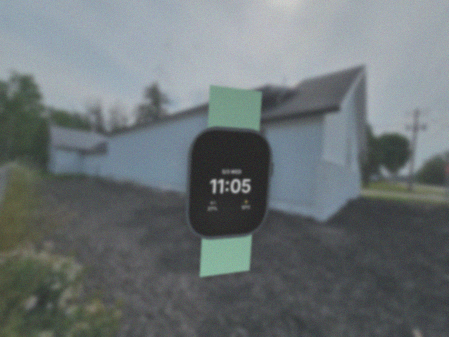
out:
11 h 05 min
